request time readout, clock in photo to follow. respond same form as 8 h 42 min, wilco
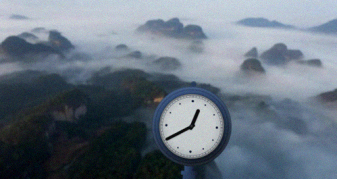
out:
12 h 40 min
